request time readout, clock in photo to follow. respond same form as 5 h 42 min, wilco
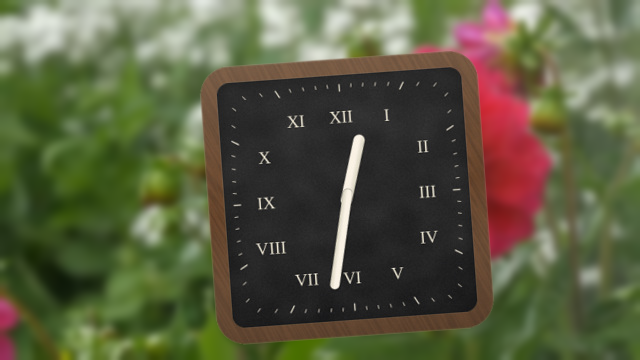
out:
12 h 32 min
